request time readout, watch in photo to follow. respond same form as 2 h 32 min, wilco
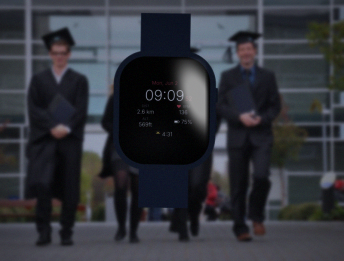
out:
9 h 09 min
